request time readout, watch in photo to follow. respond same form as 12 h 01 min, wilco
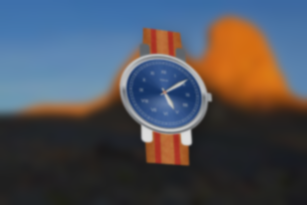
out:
5 h 09 min
